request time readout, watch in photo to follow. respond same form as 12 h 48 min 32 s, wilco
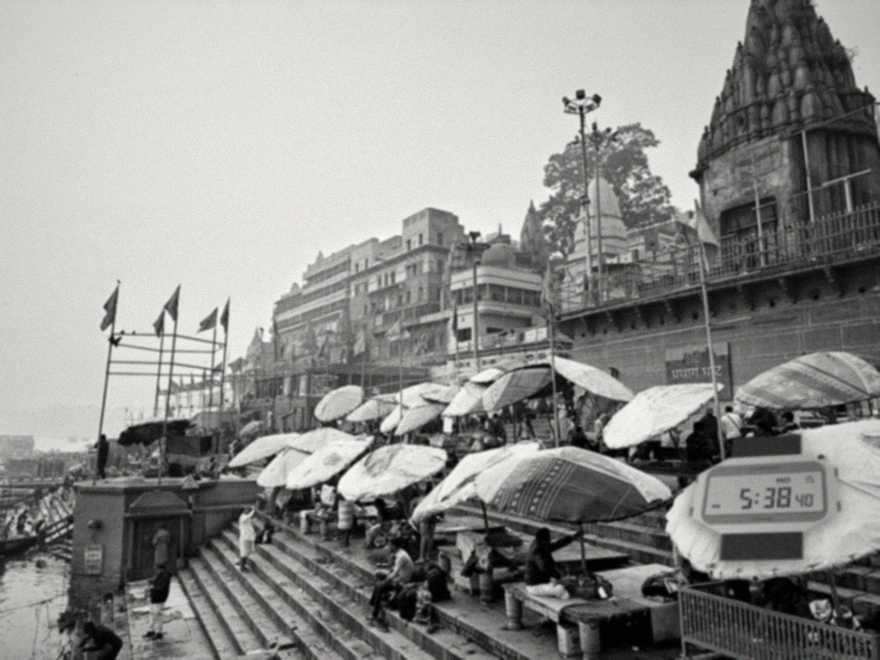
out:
5 h 38 min 40 s
